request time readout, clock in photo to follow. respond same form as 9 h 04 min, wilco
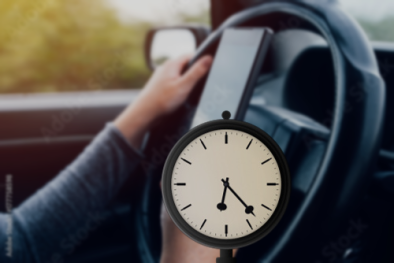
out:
6 h 23 min
